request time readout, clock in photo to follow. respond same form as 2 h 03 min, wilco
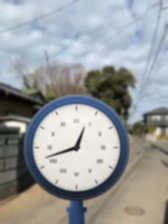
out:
12 h 42 min
